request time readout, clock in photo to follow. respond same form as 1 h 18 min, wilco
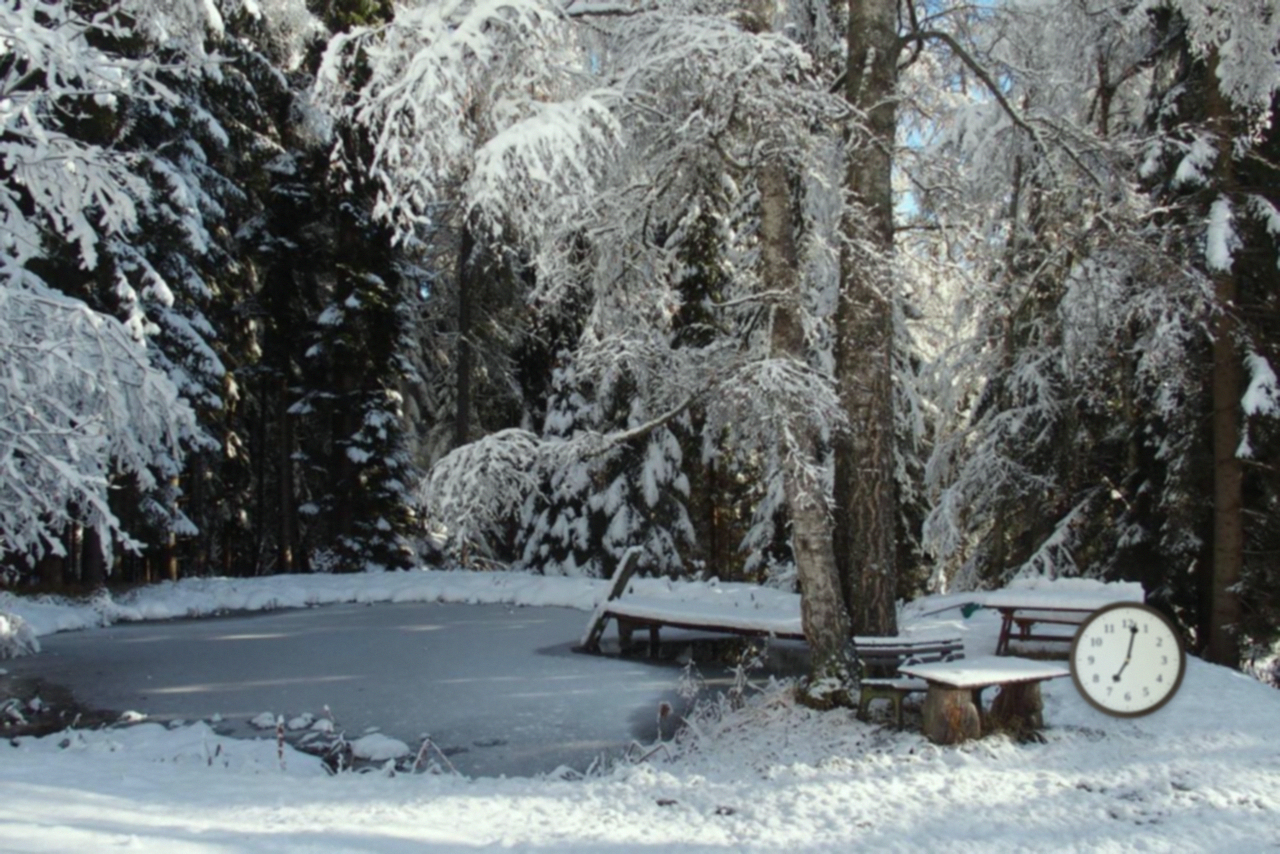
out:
7 h 02 min
